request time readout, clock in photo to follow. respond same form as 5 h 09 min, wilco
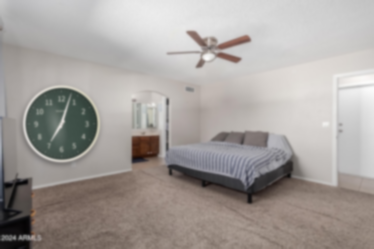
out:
7 h 03 min
